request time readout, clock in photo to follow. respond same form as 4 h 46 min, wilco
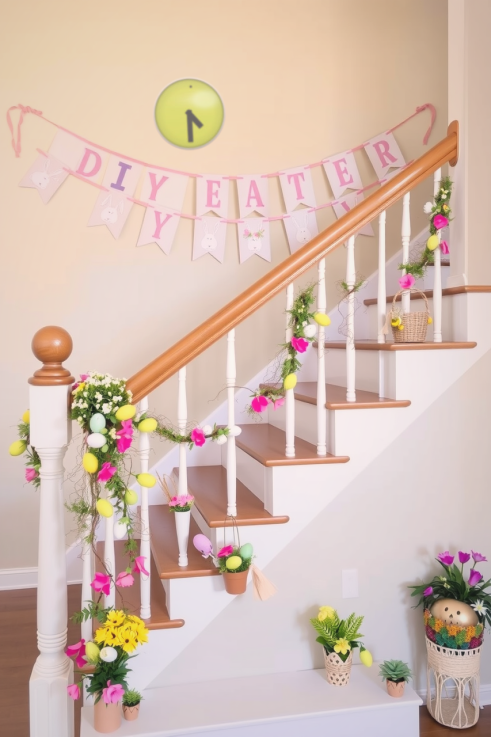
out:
4 h 29 min
